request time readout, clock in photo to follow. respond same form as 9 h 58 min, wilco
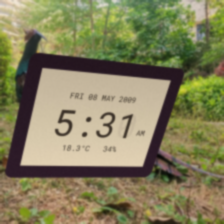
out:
5 h 31 min
